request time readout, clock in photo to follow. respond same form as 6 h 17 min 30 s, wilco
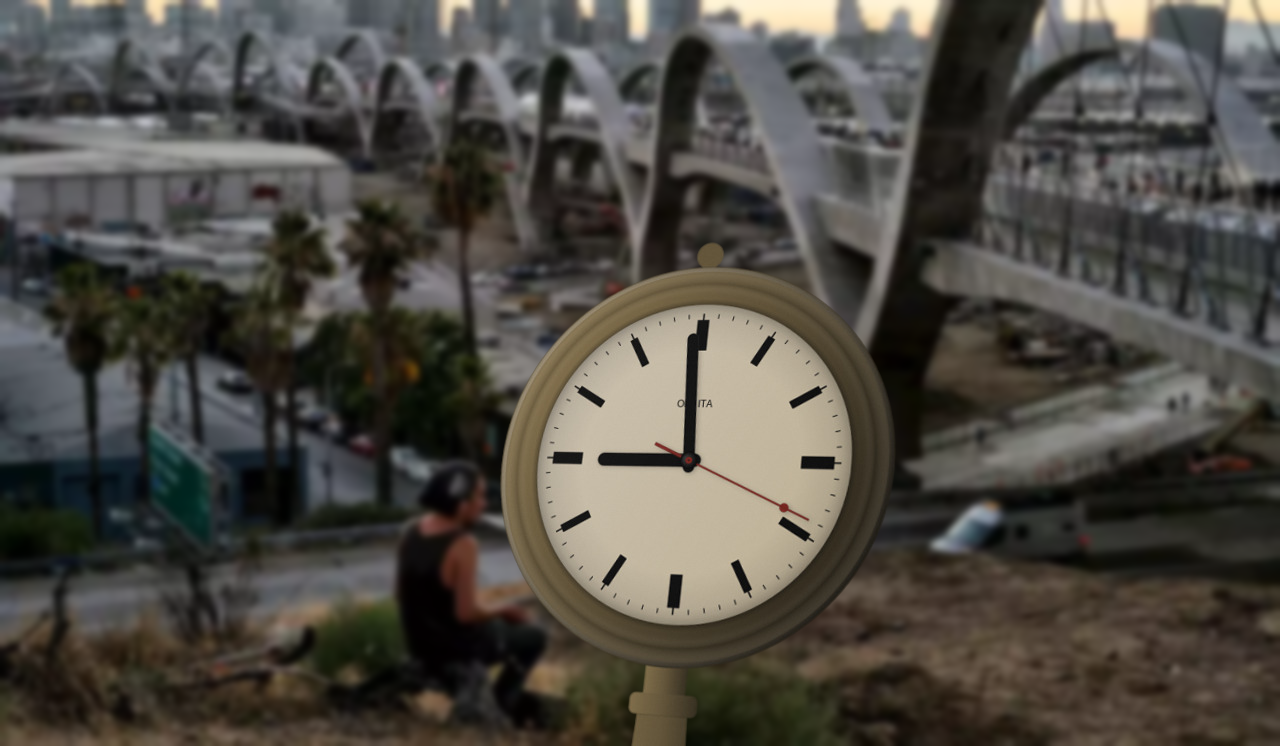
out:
8 h 59 min 19 s
